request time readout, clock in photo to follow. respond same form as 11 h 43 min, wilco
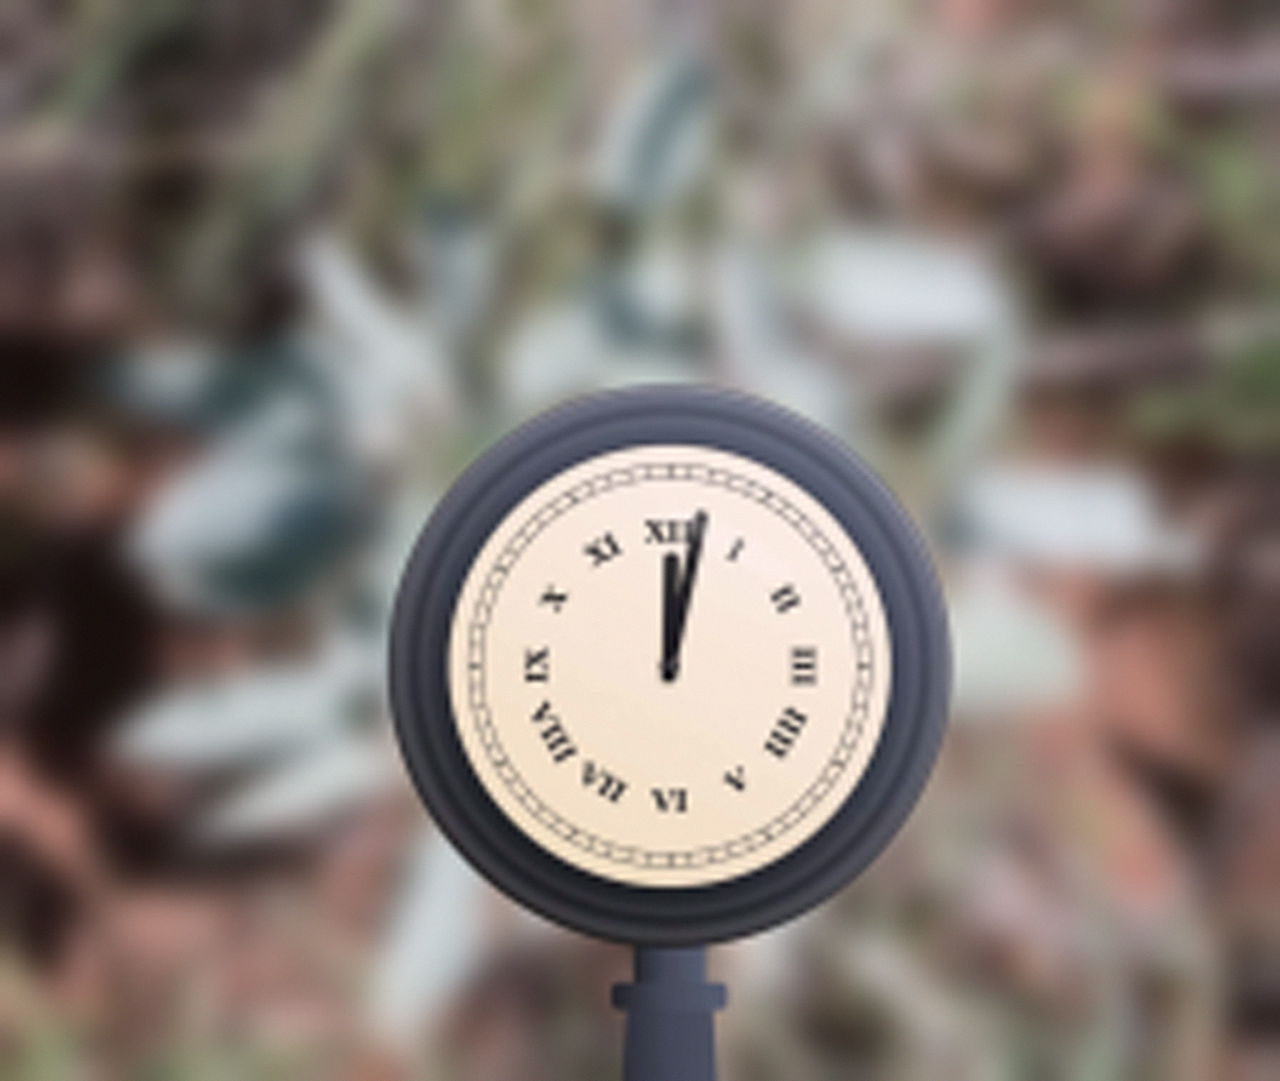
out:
12 h 02 min
